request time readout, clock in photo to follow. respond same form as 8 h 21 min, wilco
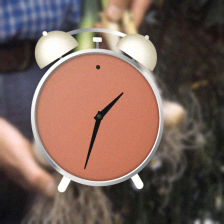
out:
1 h 33 min
